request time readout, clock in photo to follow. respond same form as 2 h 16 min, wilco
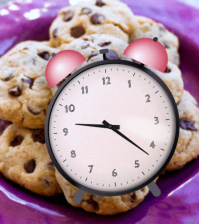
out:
9 h 22 min
